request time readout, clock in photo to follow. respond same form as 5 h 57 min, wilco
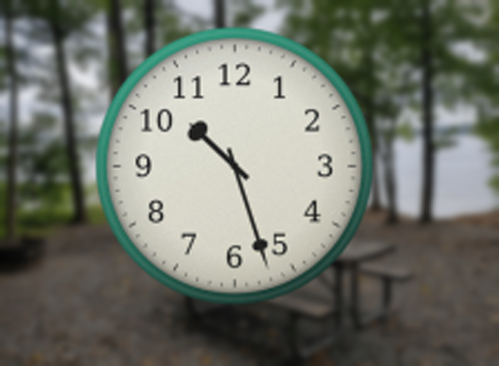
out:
10 h 27 min
